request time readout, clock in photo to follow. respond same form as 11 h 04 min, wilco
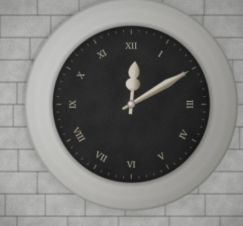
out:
12 h 10 min
